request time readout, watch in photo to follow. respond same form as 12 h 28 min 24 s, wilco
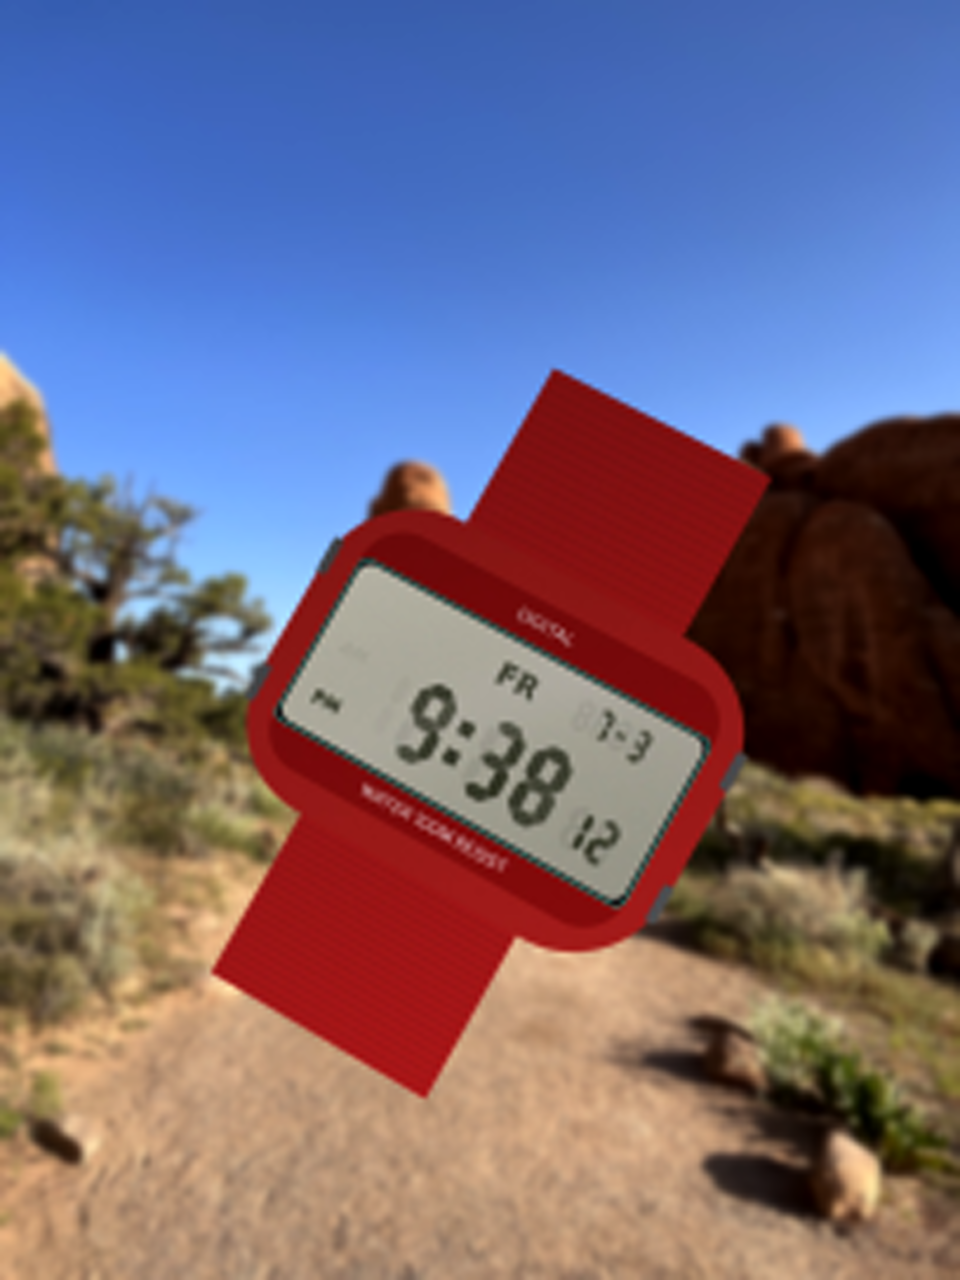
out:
9 h 38 min 12 s
